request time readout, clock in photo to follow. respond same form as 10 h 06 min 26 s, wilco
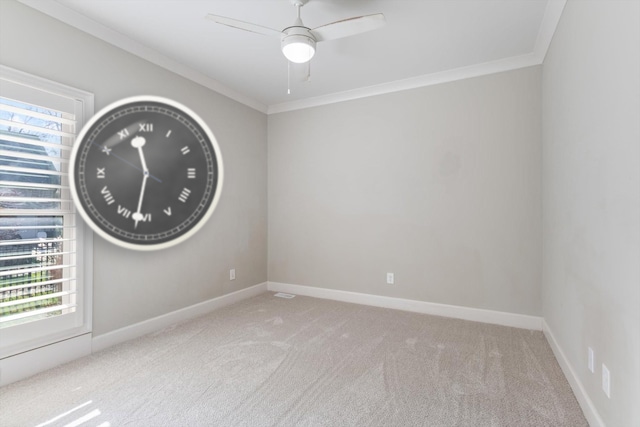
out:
11 h 31 min 50 s
